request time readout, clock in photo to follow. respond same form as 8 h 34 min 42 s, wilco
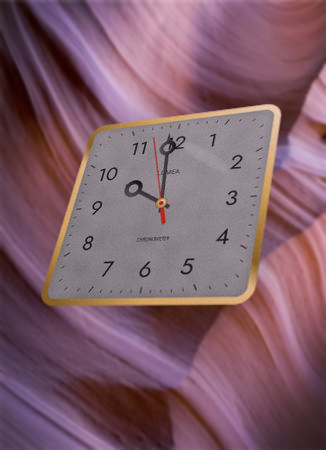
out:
9 h 58 min 57 s
